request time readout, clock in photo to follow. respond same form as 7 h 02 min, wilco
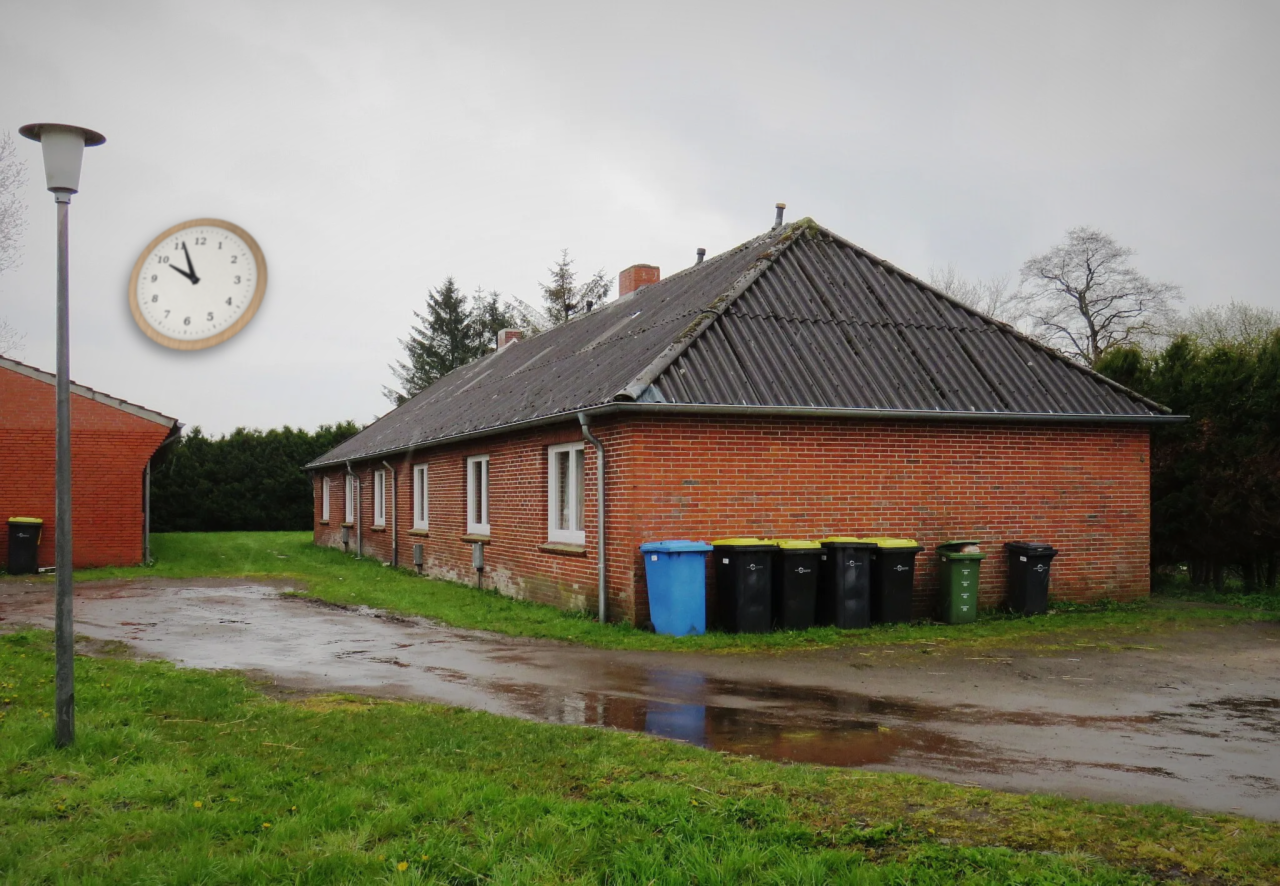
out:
9 h 56 min
